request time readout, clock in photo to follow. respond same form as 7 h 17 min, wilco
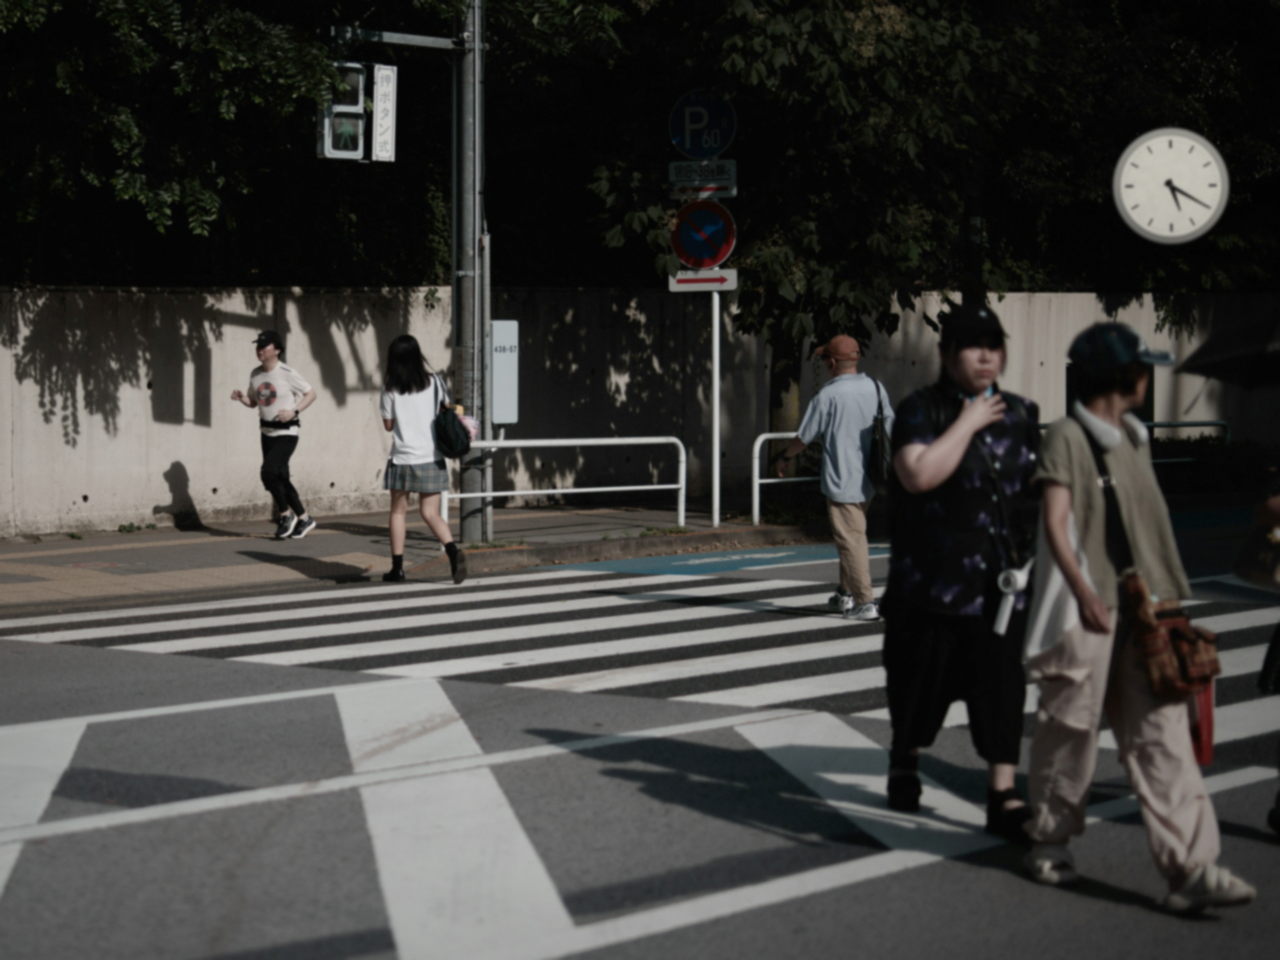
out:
5 h 20 min
